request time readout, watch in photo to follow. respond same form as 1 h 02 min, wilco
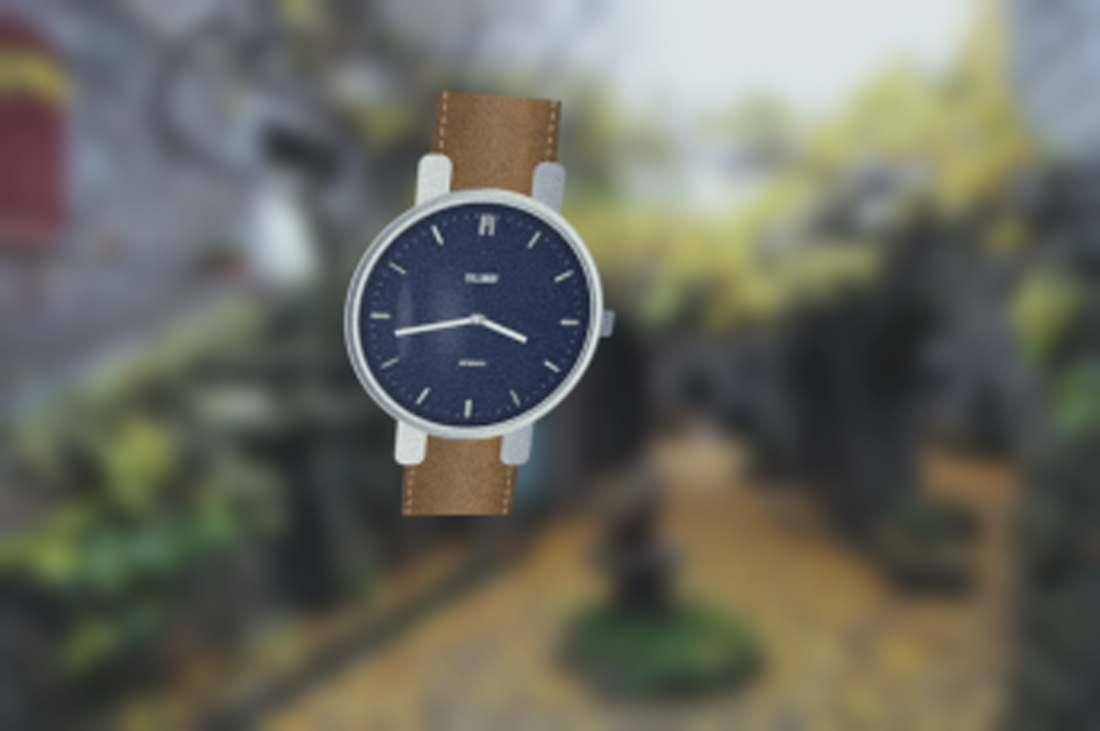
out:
3 h 43 min
